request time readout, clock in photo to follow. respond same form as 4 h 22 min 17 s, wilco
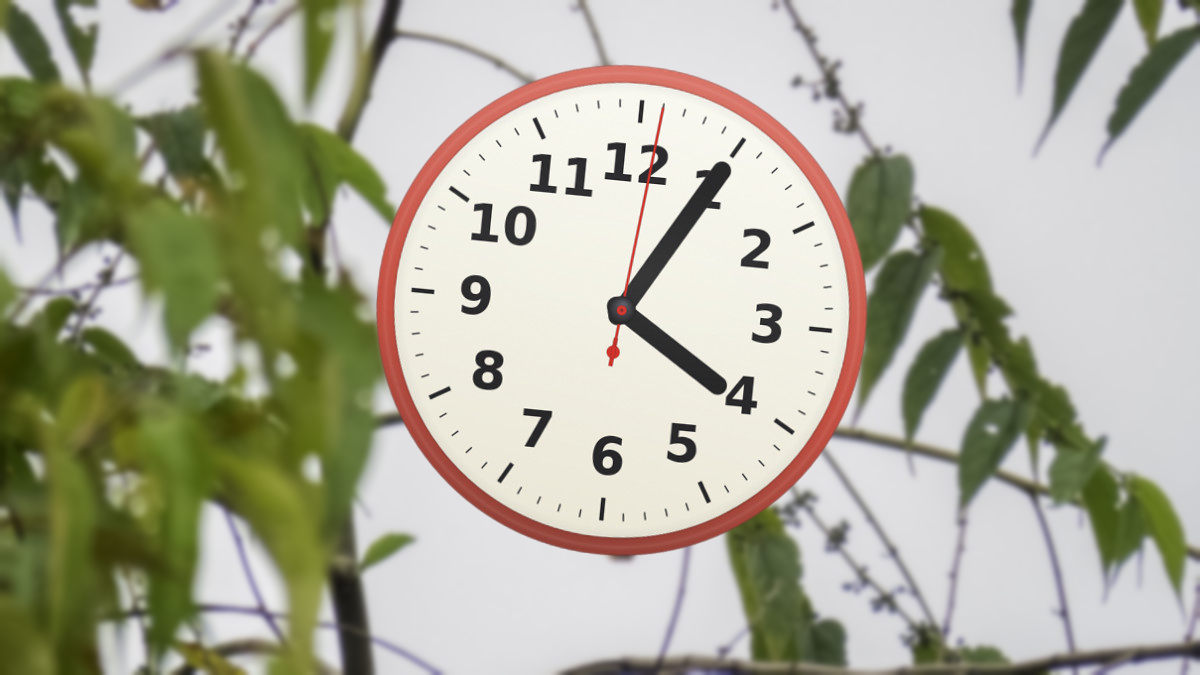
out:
4 h 05 min 01 s
